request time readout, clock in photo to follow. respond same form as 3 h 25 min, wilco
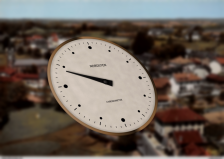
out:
9 h 49 min
